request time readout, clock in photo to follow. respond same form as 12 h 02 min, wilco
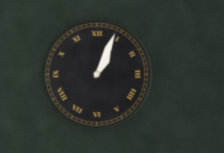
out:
1 h 04 min
